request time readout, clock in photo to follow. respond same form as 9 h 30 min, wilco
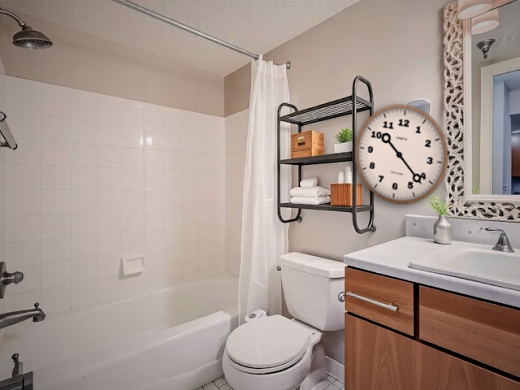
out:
10 h 22 min
